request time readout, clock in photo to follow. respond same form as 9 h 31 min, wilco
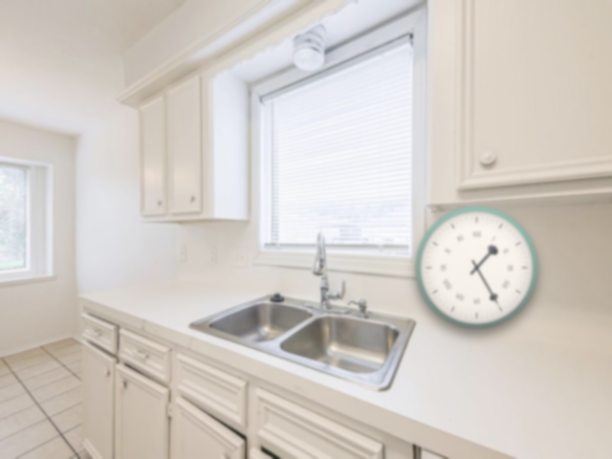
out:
1 h 25 min
